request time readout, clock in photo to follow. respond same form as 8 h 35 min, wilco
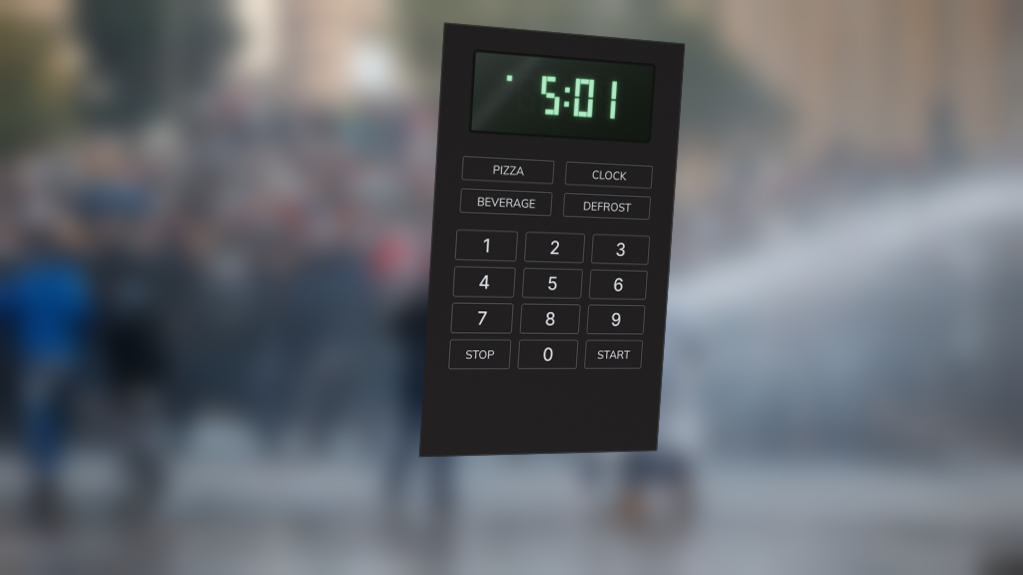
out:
5 h 01 min
